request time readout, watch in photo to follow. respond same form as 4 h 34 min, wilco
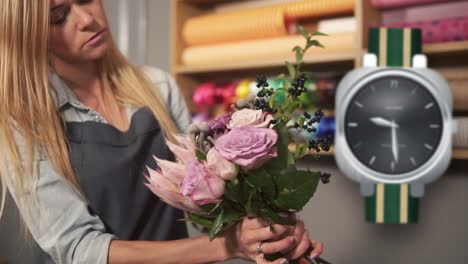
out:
9 h 29 min
